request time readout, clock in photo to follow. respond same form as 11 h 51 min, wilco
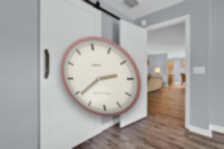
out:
2 h 39 min
